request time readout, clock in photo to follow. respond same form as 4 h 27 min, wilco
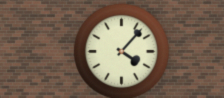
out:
4 h 07 min
